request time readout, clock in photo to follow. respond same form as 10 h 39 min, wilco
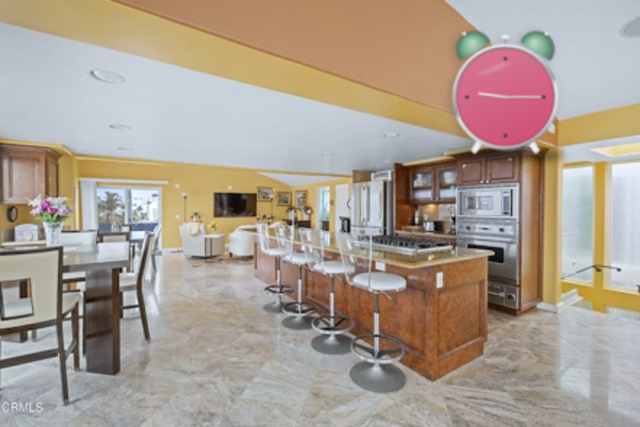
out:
9 h 15 min
